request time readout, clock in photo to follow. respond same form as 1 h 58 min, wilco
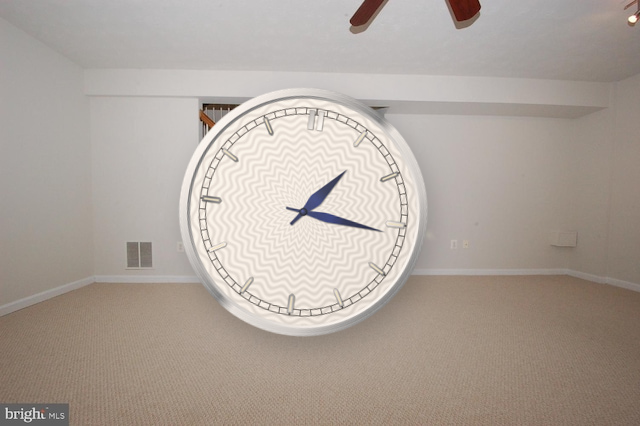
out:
1 h 16 min
